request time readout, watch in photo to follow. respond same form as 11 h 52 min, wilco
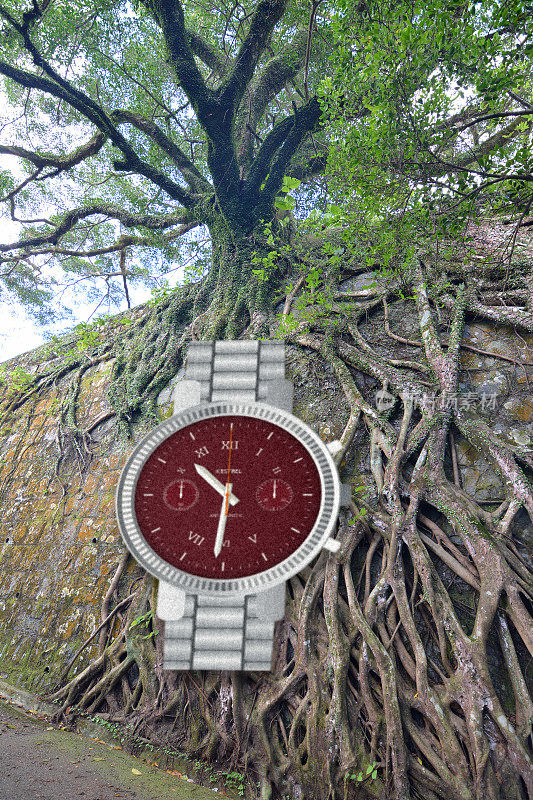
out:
10 h 31 min
